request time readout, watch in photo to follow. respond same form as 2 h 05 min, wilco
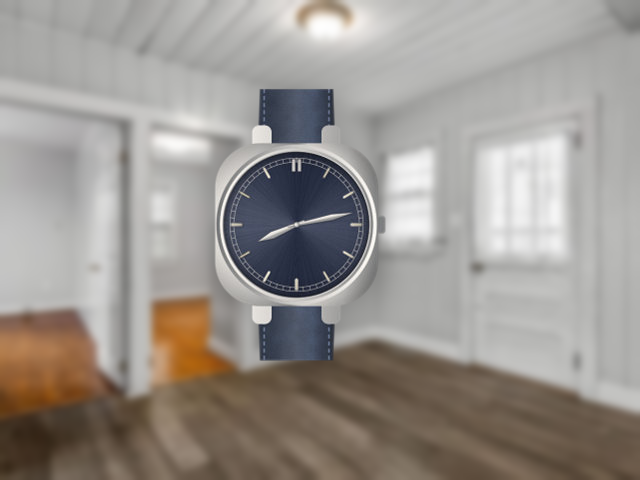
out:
8 h 13 min
